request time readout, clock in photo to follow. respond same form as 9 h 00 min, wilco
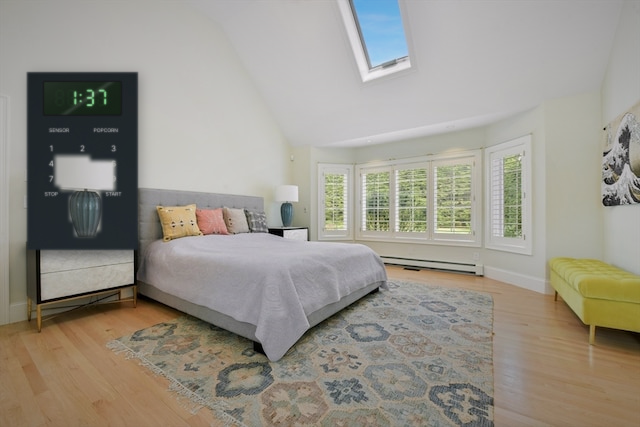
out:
1 h 37 min
